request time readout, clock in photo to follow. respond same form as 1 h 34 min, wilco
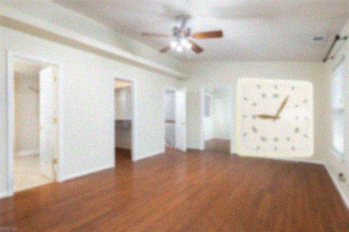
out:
9 h 05 min
